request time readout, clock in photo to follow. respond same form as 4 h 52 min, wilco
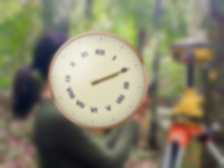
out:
2 h 10 min
